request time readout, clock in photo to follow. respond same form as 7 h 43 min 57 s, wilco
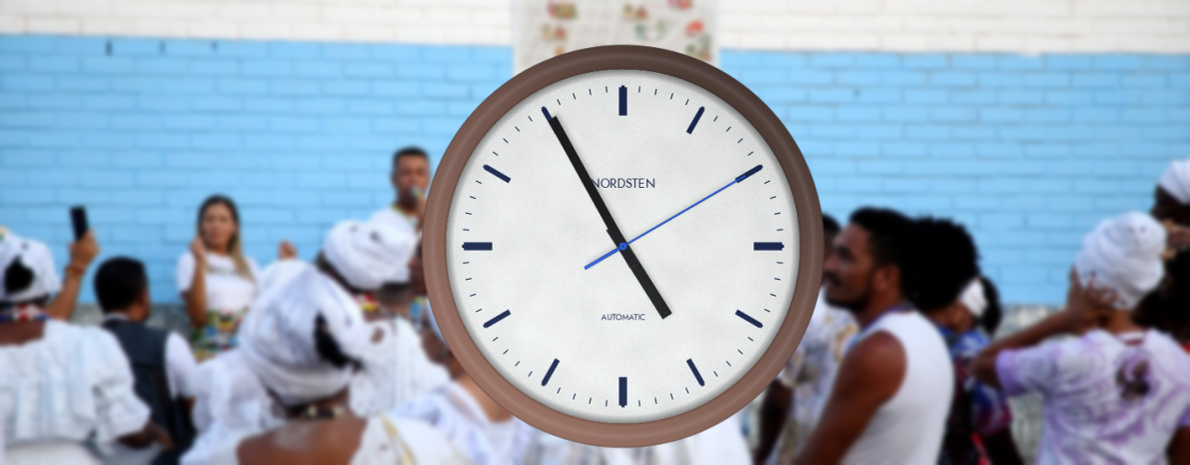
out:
4 h 55 min 10 s
